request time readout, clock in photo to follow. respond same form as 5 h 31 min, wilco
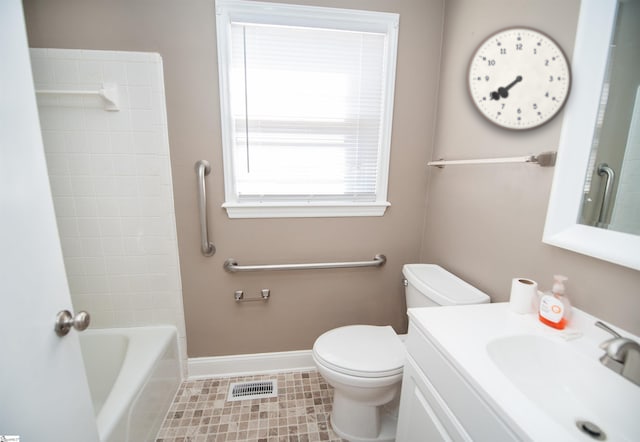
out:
7 h 39 min
